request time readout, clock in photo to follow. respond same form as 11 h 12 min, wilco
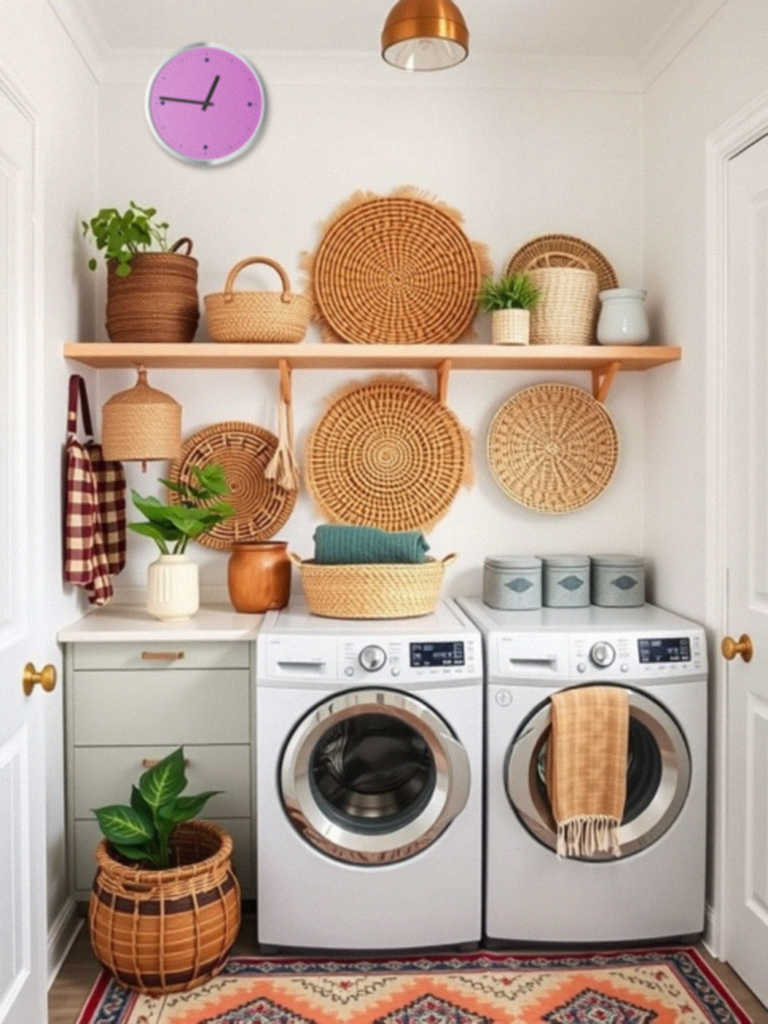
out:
12 h 46 min
